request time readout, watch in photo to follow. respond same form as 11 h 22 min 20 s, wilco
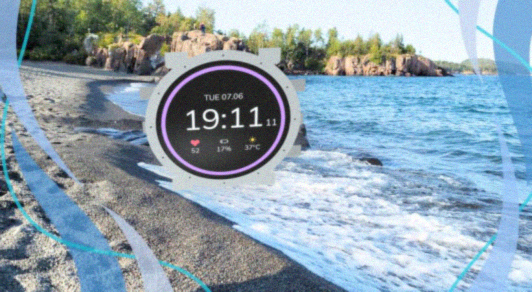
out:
19 h 11 min 11 s
